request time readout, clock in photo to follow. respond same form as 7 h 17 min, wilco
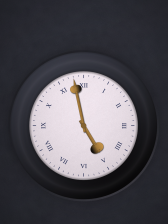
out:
4 h 58 min
